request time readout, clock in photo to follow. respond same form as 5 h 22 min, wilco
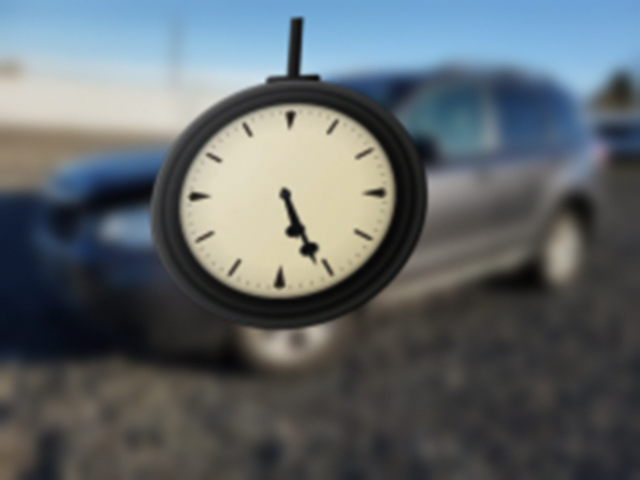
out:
5 h 26 min
